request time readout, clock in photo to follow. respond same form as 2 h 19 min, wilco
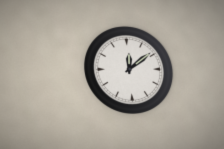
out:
12 h 09 min
